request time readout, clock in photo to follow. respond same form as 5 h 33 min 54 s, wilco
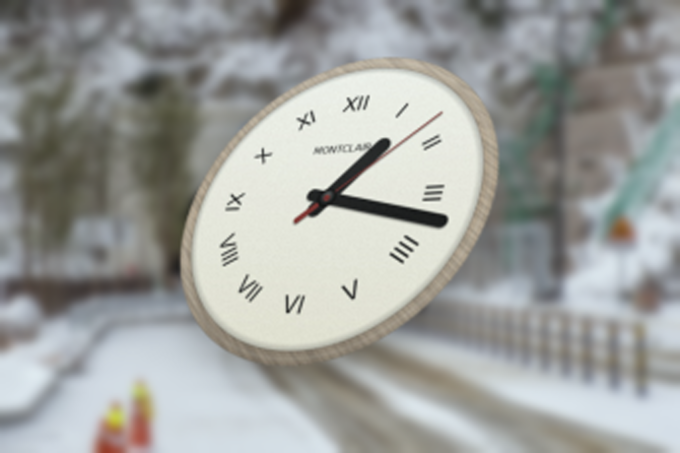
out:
1 h 17 min 08 s
